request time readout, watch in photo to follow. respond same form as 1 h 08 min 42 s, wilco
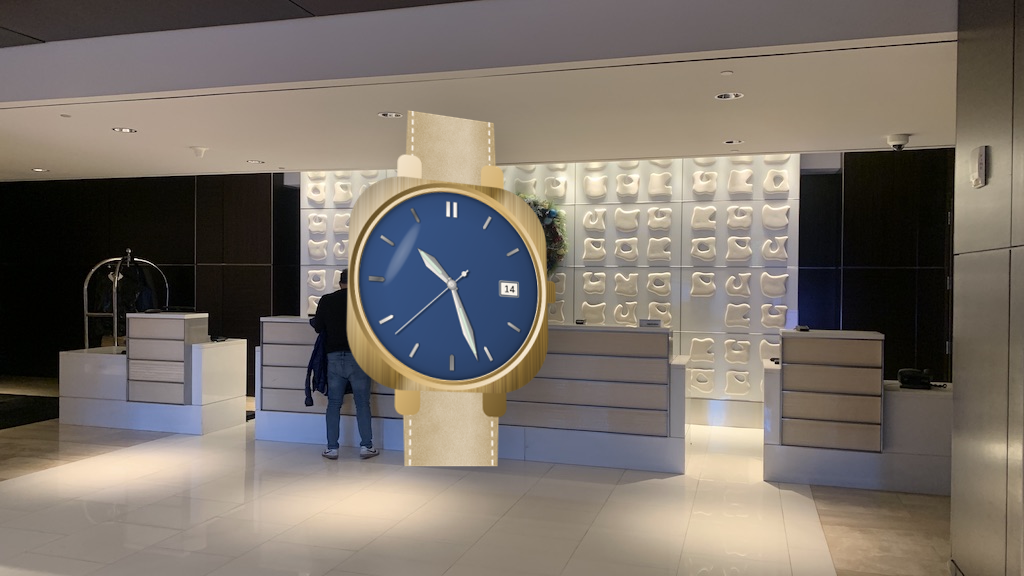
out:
10 h 26 min 38 s
